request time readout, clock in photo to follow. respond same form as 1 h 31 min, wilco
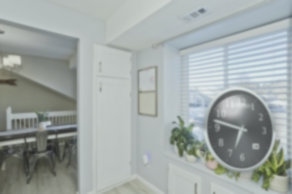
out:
6 h 47 min
